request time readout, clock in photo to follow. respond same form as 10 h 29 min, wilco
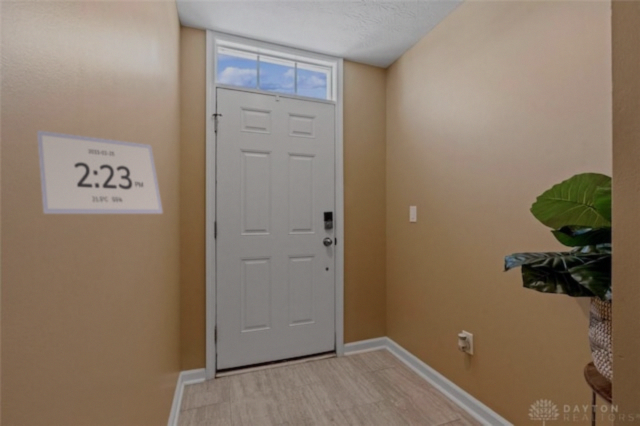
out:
2 h 23 min
